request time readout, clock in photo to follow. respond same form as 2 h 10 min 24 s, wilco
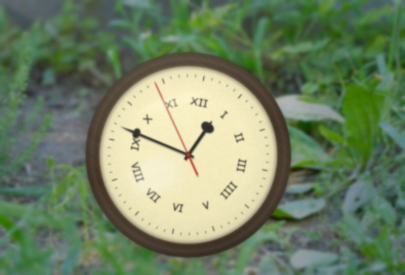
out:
12 h 46 min 54 s
